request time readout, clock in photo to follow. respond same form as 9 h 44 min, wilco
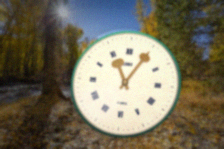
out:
11 h 05 min
